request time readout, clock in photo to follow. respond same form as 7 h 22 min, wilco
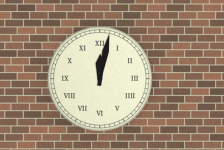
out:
12 h 02 min
